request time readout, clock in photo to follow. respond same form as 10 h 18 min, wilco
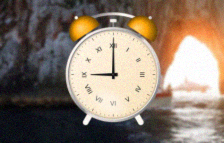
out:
9 h 00 min
